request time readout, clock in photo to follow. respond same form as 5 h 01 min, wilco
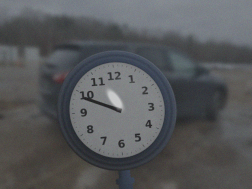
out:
9 h 49 min
